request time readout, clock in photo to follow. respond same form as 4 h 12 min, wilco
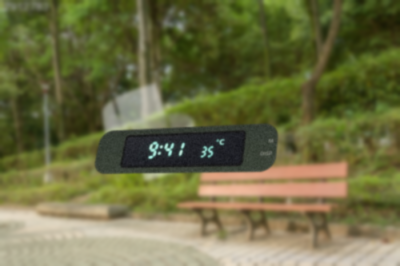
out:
9 h 41 min
